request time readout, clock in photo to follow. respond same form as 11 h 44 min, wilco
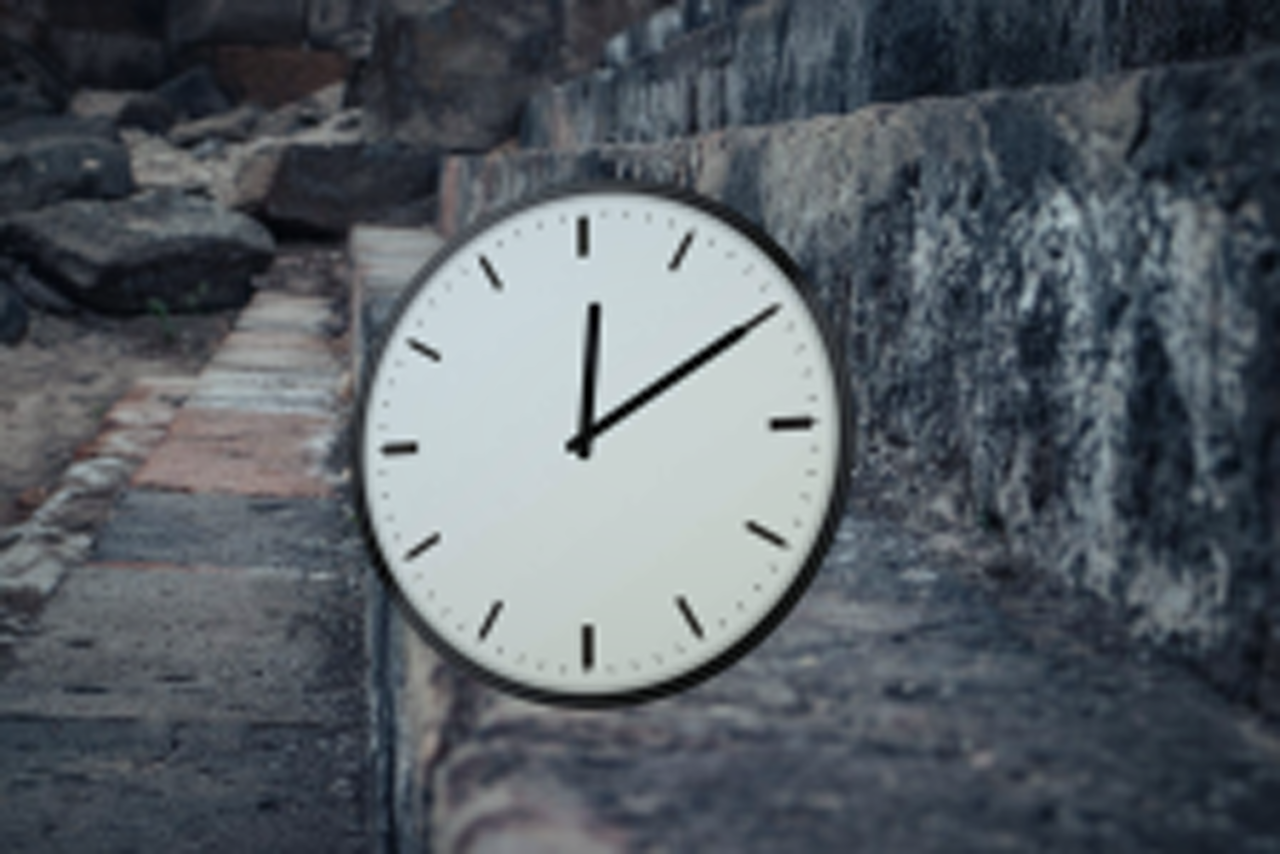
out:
12 h 10 min
